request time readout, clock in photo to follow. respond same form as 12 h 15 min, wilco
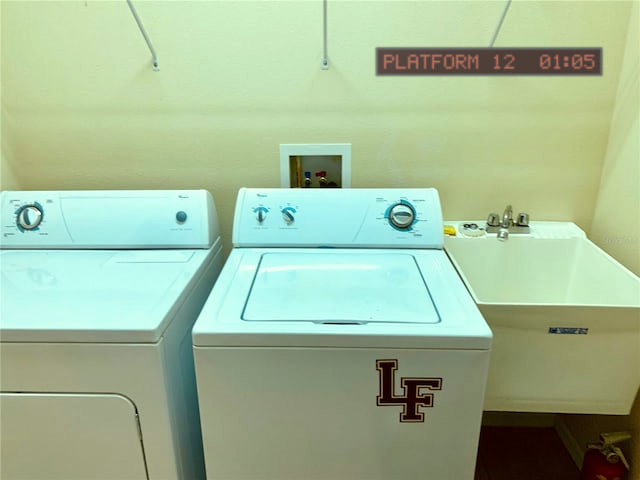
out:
1 h 05 min
